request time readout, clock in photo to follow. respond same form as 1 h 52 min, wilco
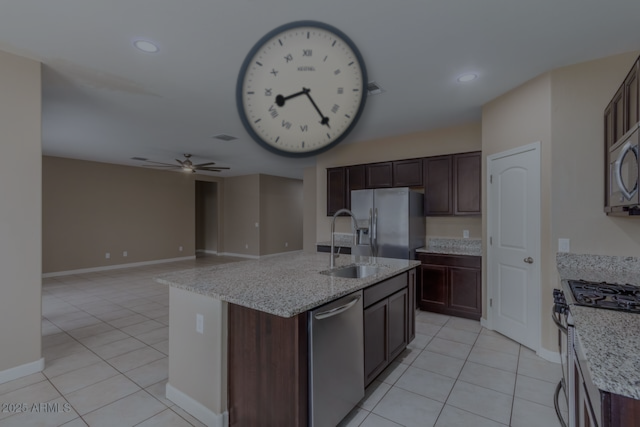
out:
8 h 24 min
